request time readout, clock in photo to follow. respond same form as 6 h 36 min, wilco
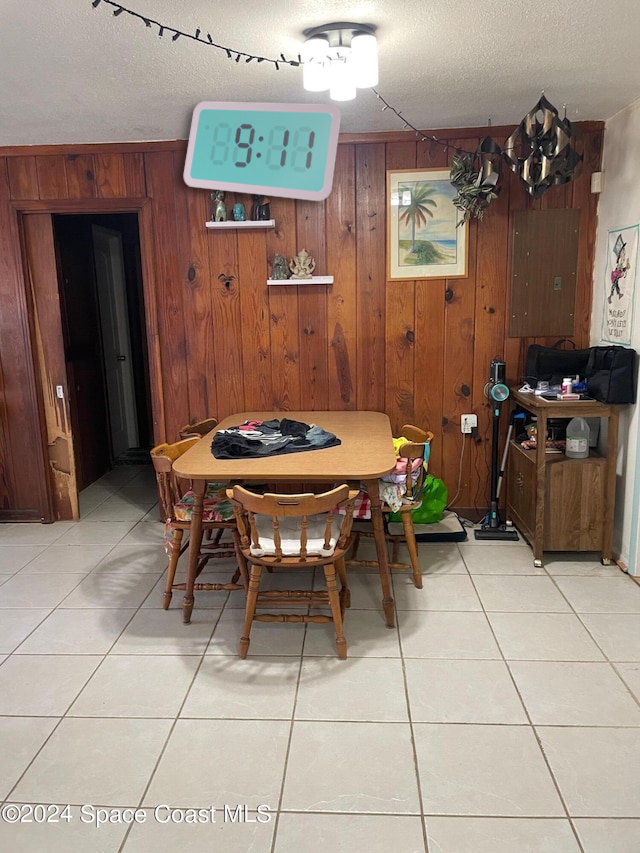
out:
9 h 11 min
